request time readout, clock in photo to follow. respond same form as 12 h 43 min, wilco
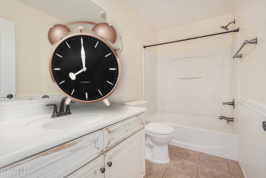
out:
8 h 00 min
